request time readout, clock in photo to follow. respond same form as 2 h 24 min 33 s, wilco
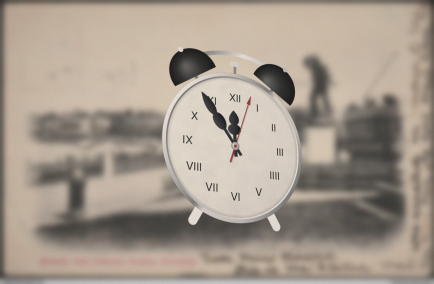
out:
11 h 54 min 03 s
